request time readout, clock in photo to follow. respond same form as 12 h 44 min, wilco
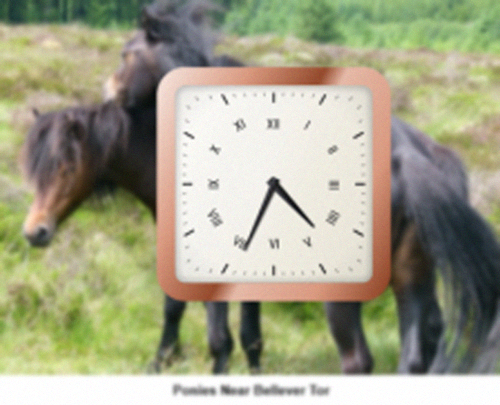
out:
4 h 34 min
